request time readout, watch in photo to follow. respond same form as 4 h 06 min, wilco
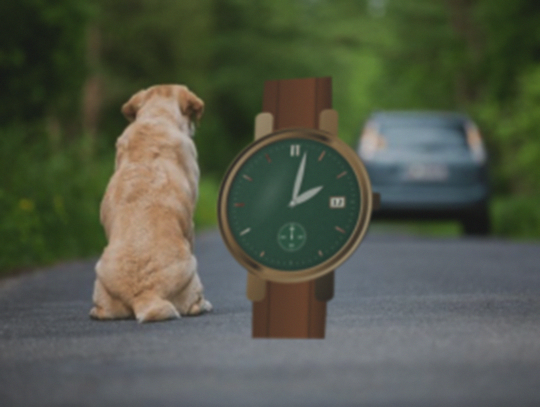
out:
2 h 02 min
